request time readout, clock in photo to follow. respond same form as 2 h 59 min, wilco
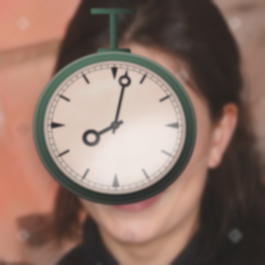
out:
8 h 02 min
